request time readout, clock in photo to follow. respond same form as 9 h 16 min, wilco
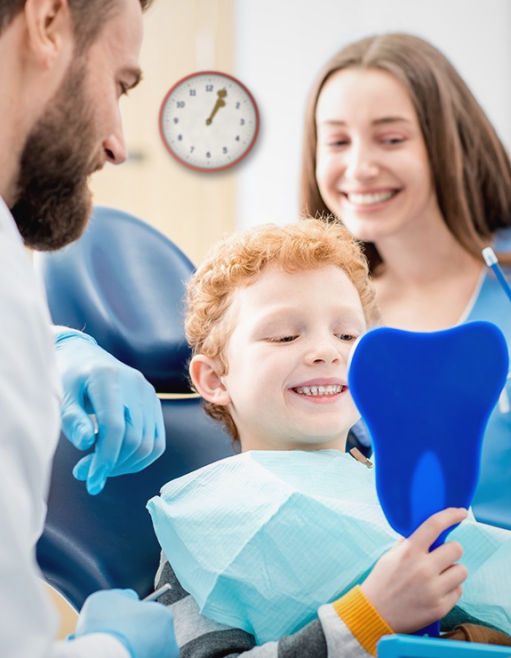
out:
1 h 04 min
